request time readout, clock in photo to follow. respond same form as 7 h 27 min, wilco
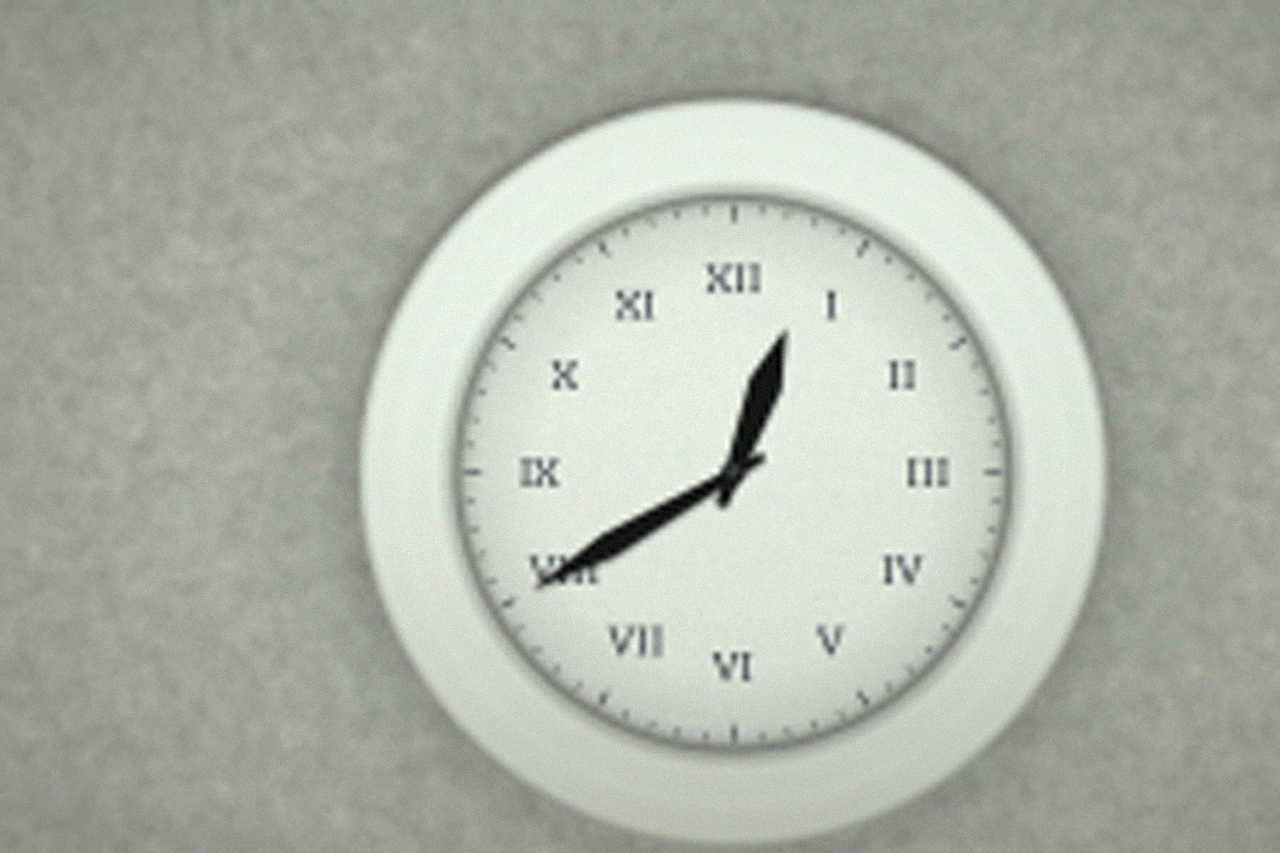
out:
12 h 40 min
